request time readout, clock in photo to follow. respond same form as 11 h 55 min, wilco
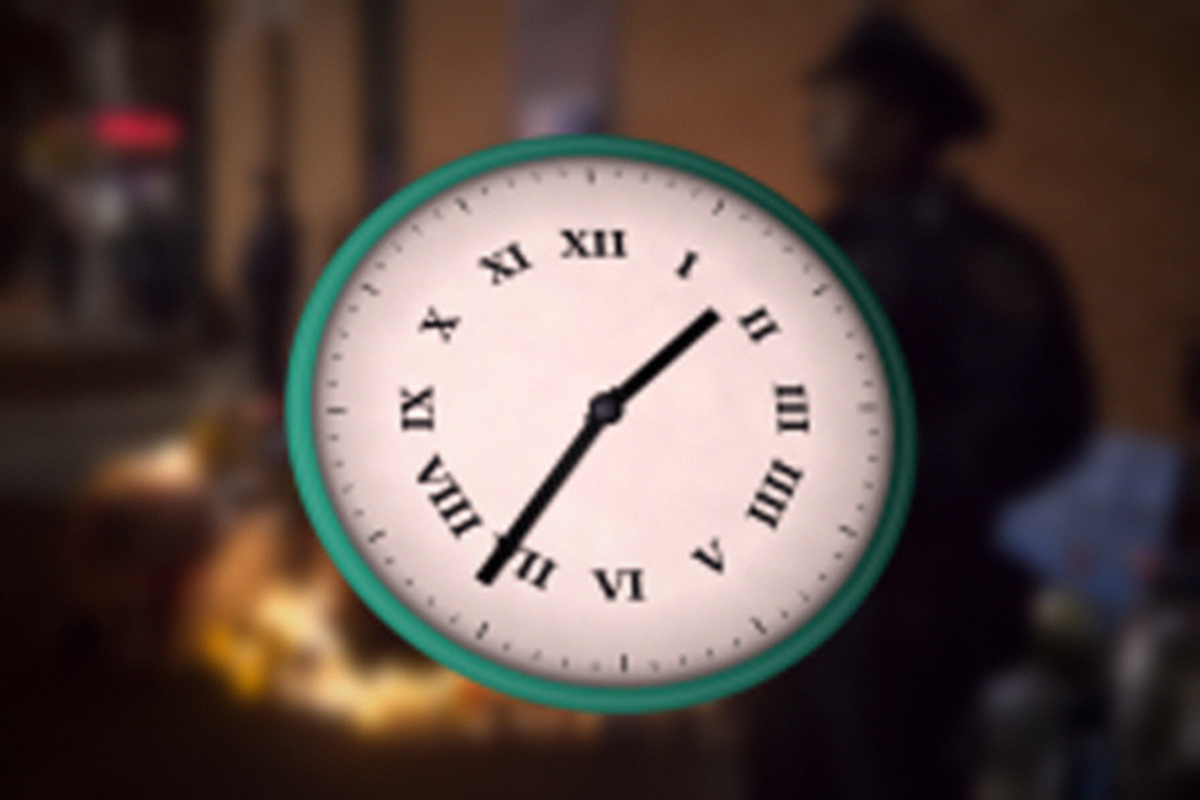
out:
1 h 36 min
